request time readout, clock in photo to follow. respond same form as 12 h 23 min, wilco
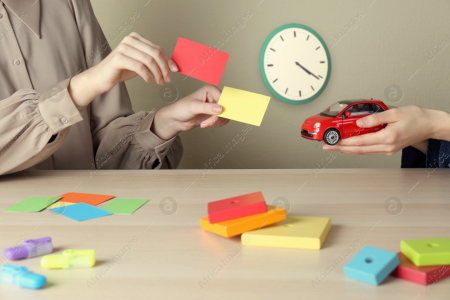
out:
4 h 21 min
